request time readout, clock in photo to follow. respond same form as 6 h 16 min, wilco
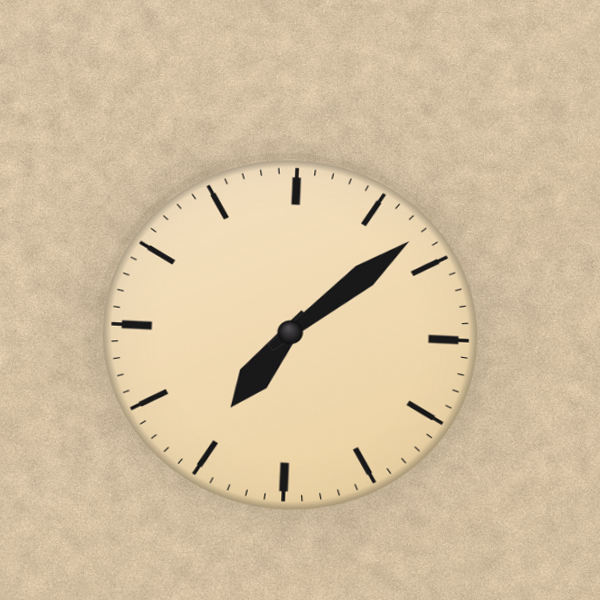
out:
7 h 08 min
